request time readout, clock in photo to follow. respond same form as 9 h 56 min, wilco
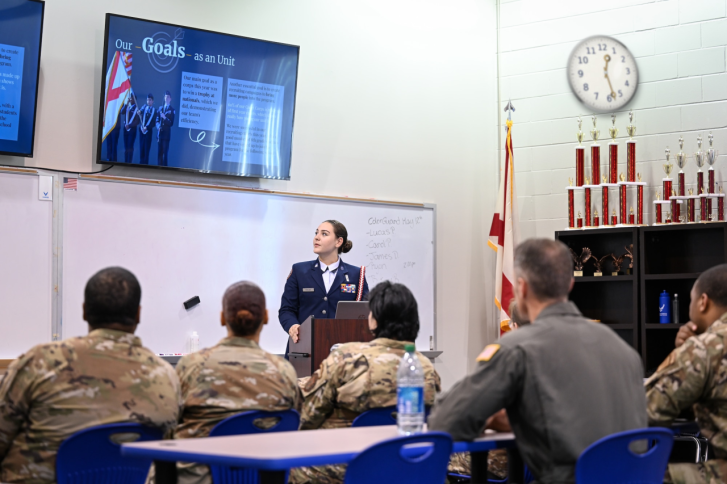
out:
12 h 28 min
